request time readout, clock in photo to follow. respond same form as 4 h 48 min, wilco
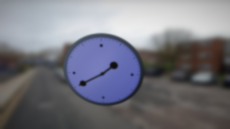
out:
1 h 40 min
